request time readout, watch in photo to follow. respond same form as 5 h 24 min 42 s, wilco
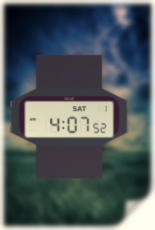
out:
4 h 07 min 52 s
